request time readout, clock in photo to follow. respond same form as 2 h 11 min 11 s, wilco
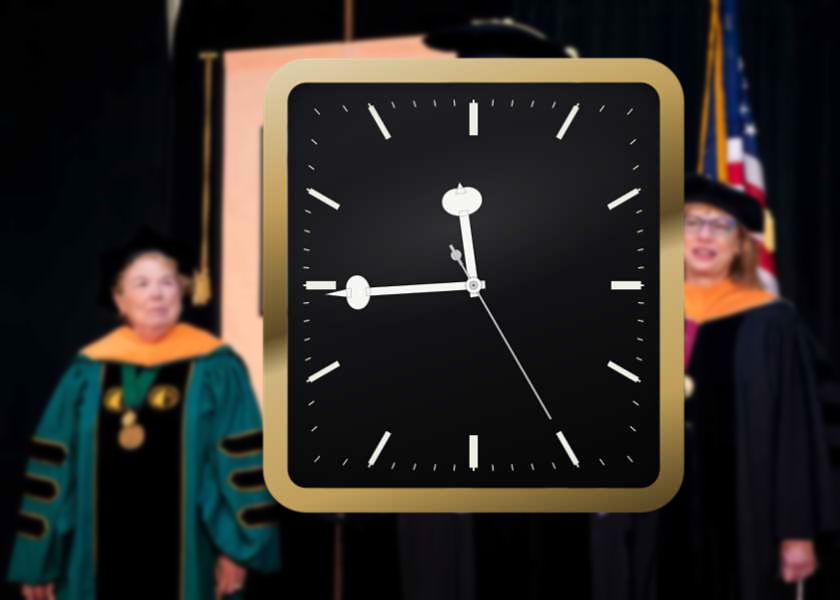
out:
11 h 44 min 25 s
